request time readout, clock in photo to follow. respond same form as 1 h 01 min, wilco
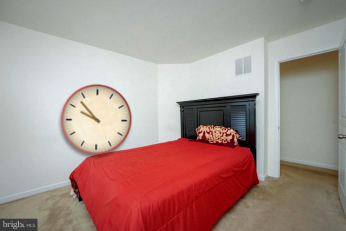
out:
9 h 53 min
